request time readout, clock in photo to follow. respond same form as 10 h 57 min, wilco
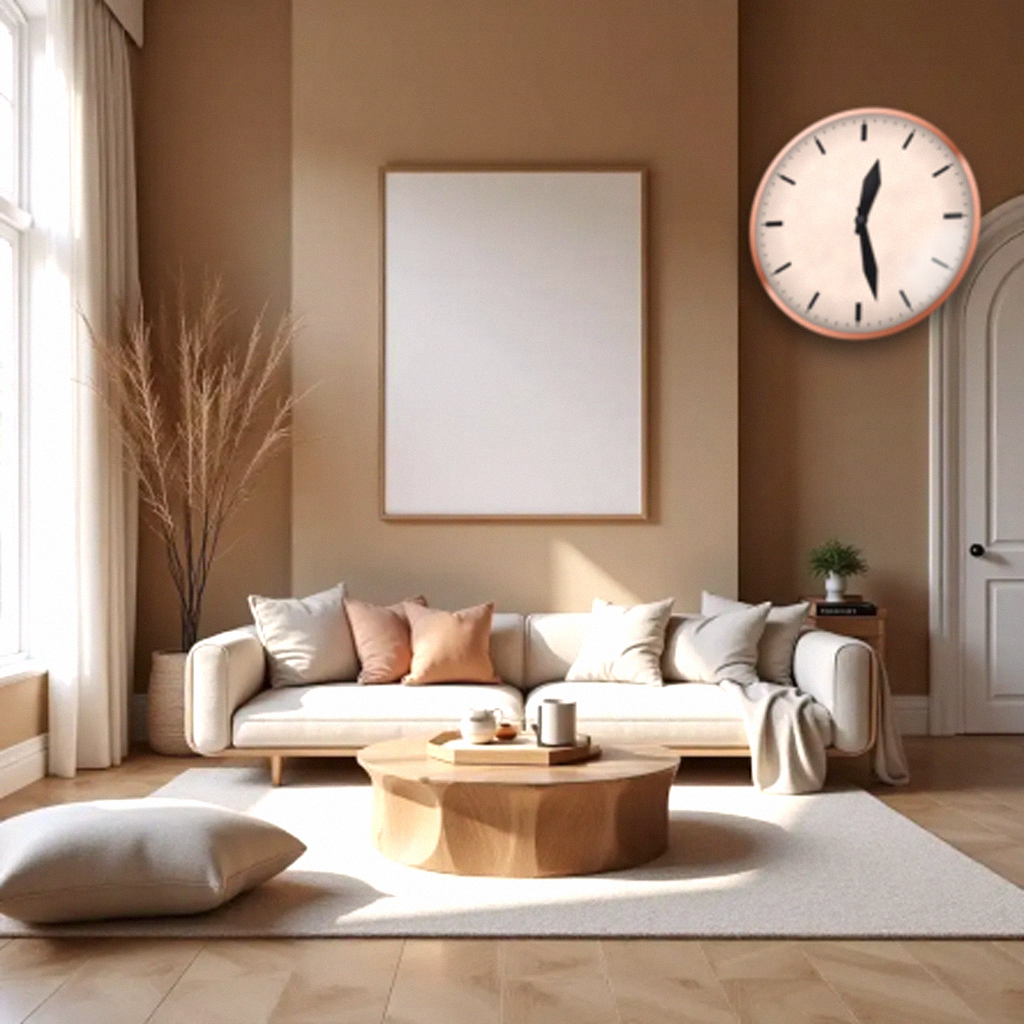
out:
12 h 28 min
